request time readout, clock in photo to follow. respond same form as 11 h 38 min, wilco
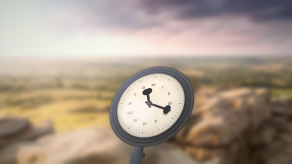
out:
11 h 18 min
